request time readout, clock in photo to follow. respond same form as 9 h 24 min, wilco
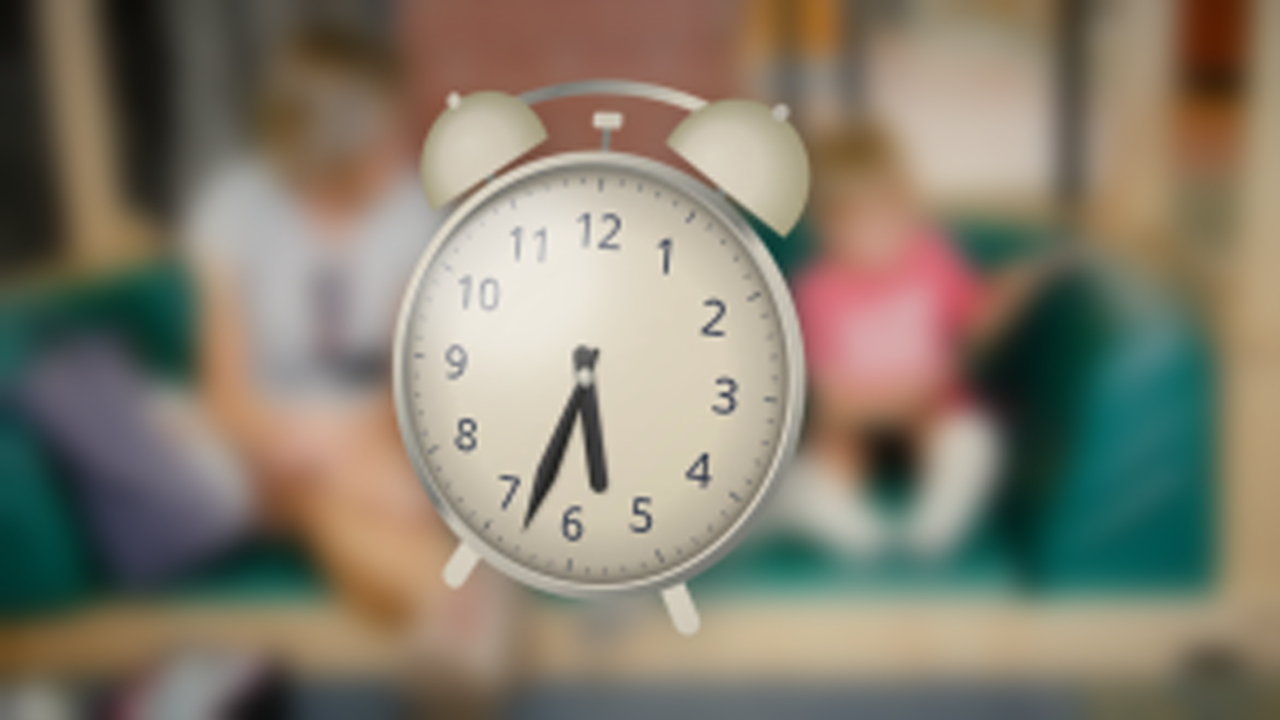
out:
5 h 33 min
